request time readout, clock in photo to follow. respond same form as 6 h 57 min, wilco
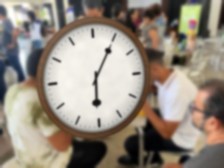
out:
6 h 05 min
